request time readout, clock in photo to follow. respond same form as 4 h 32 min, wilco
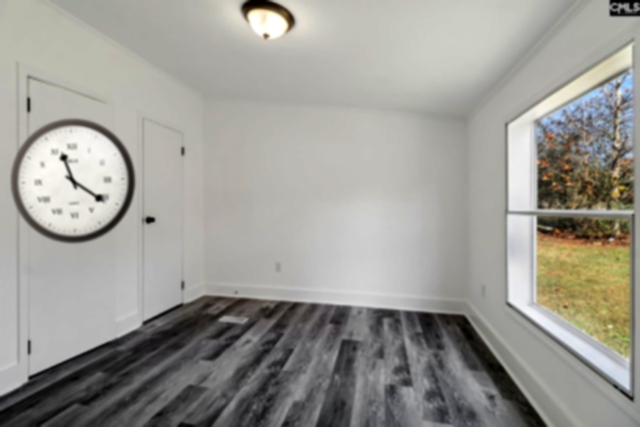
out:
11 h 21 min
